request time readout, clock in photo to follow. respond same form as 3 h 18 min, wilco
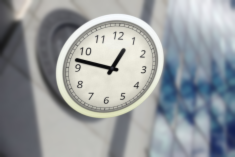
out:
12 h 47 min
